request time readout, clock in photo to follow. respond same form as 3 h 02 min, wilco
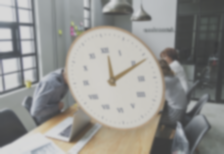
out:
12 h 11 min
